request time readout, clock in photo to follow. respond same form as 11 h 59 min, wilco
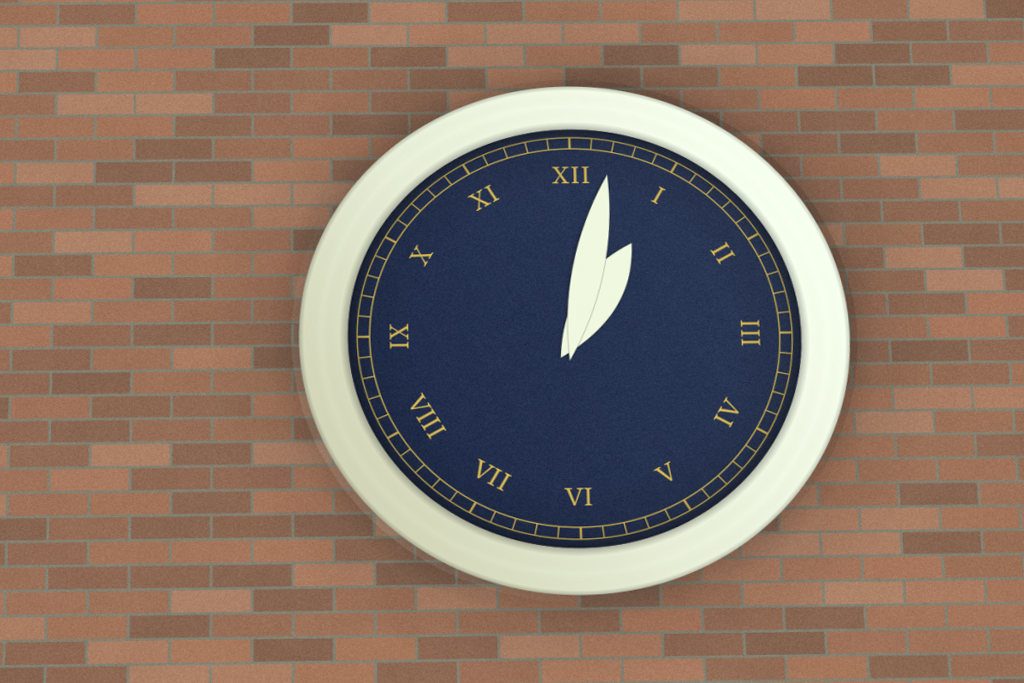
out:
1 h 02 min
